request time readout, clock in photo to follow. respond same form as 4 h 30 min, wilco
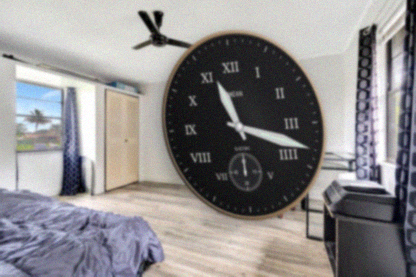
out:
11 h 18 min
